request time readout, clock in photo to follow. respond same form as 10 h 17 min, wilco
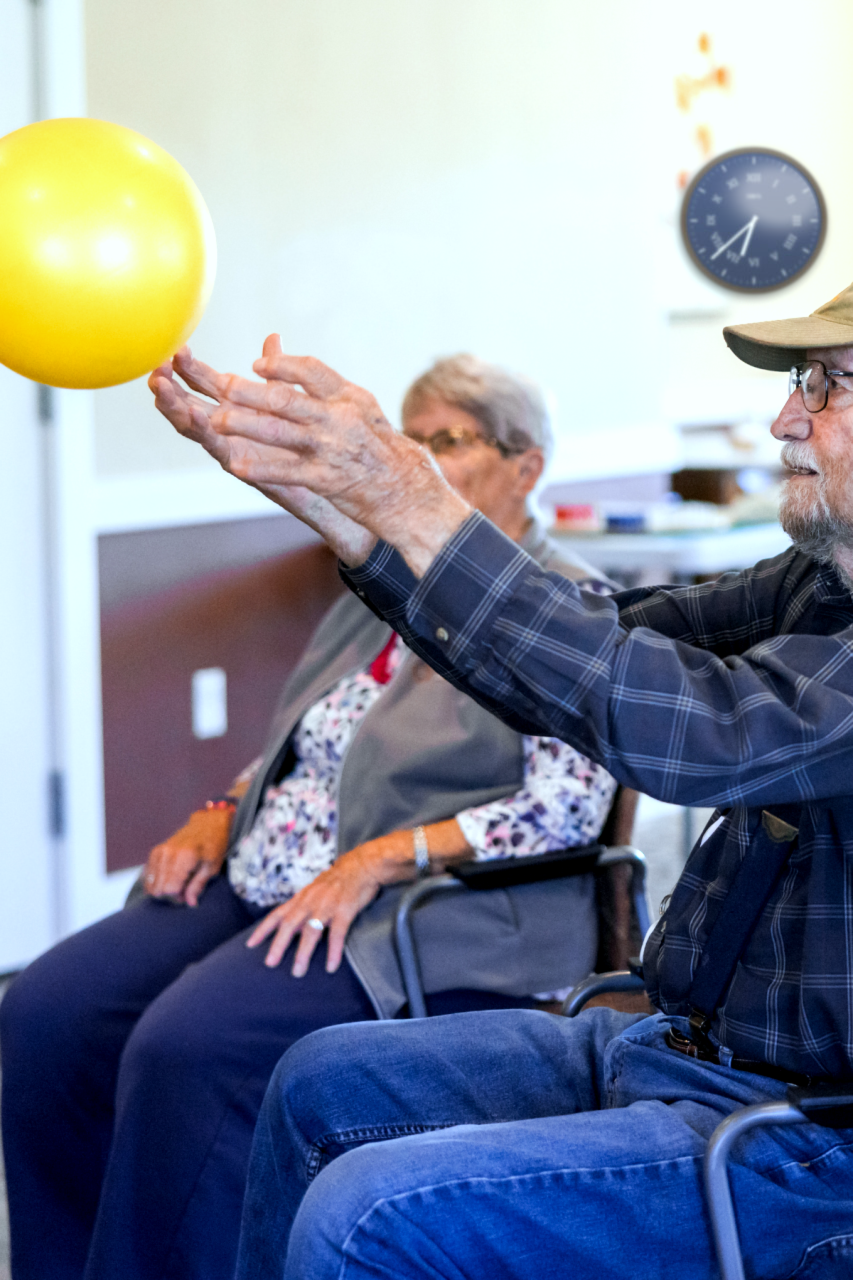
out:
6 h 38 min
